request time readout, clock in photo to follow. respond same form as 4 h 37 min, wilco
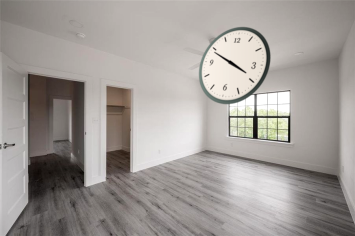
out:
3 h 49 min
